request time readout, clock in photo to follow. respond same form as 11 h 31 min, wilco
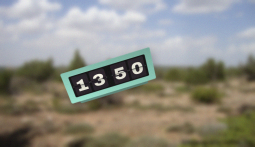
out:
13 h 50 min
